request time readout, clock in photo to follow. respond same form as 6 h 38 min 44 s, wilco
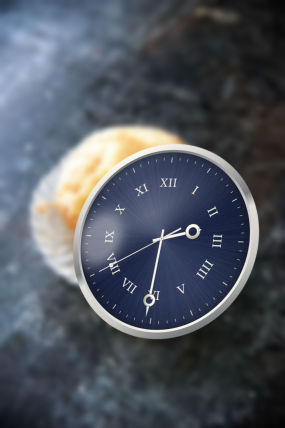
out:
2 h 30 min 40 s
